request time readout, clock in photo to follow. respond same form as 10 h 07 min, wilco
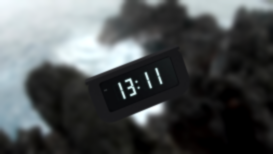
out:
13 h 11 min
